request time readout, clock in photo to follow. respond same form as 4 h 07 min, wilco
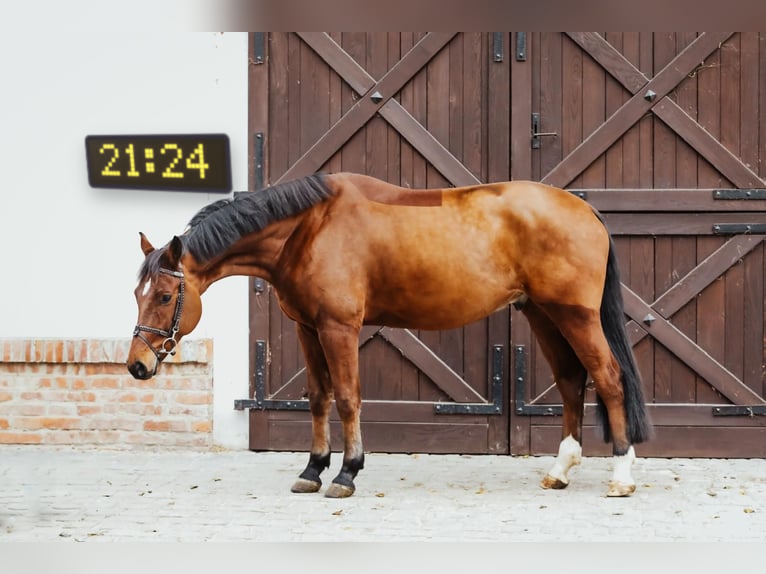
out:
21 h 24 min
